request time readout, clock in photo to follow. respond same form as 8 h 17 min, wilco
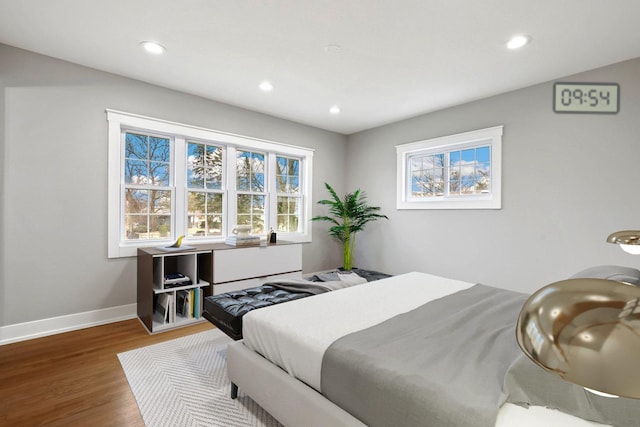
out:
9 h 54 min
